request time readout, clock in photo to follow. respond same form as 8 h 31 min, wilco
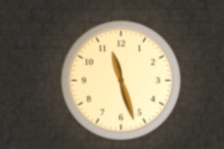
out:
11 h 27 min
